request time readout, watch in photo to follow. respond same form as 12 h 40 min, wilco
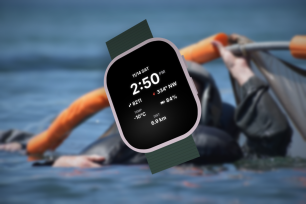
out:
2 h 50 min
